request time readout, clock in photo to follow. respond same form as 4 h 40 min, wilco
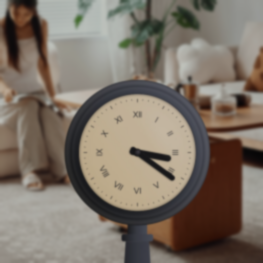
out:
3 h 21 min
